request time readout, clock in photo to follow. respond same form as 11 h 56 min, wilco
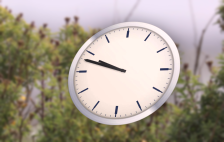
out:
9 h 48 min
